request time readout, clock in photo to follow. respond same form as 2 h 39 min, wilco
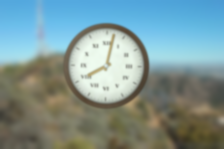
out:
8 h 02 min
